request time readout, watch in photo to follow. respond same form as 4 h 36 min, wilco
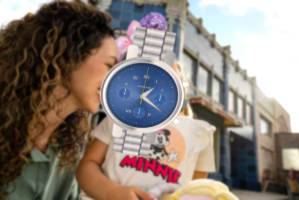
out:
1 h 20 min
